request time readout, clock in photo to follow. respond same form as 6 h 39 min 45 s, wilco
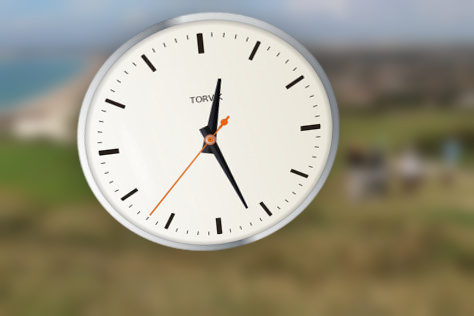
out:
12 h 26 min 37 s
